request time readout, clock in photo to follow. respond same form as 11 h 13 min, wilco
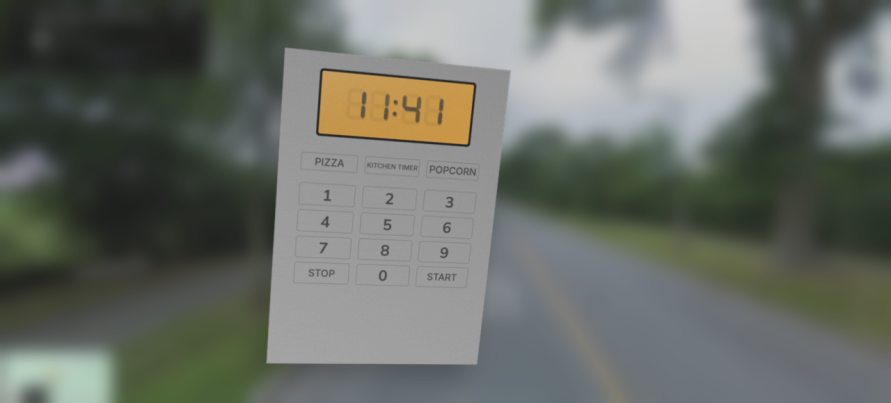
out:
11 h 41 min
